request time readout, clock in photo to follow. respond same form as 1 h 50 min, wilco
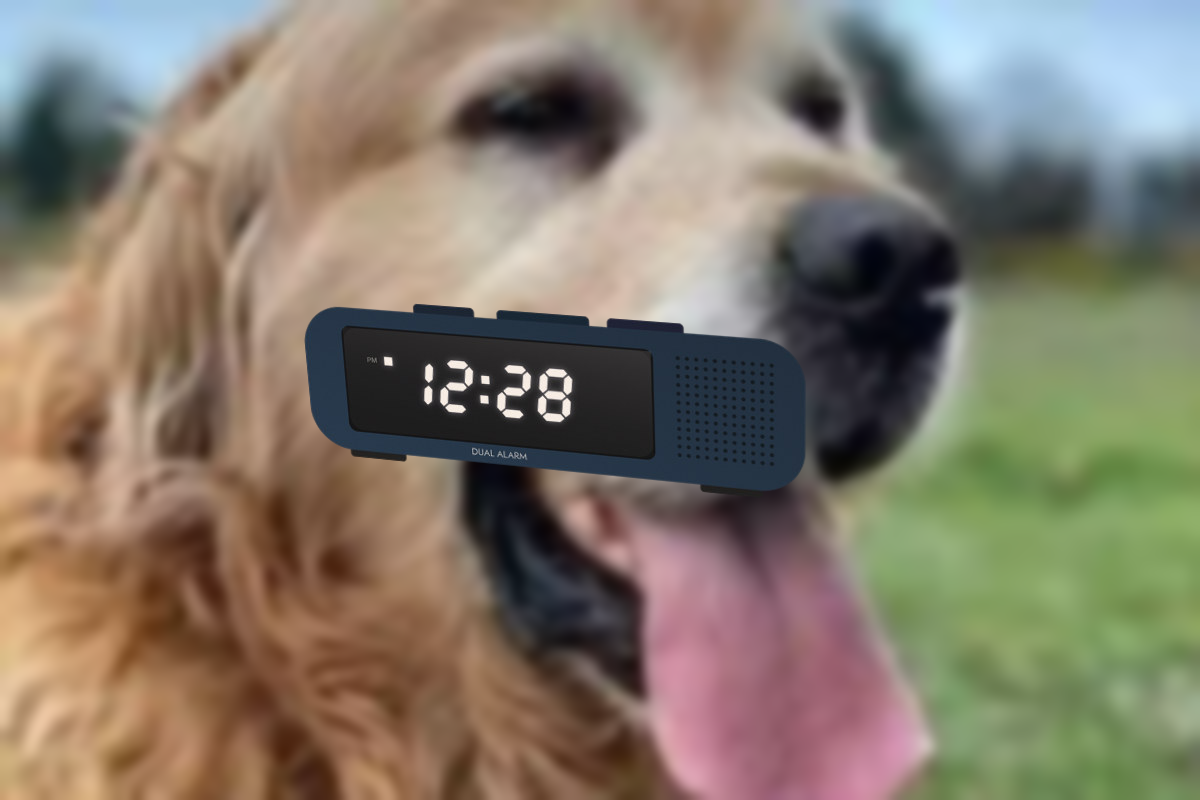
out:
12 h 28 min
